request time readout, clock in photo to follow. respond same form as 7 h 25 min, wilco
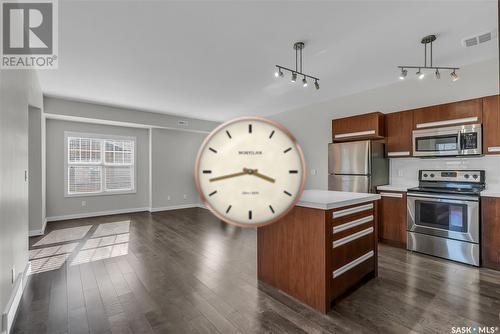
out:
3 h 43 min
